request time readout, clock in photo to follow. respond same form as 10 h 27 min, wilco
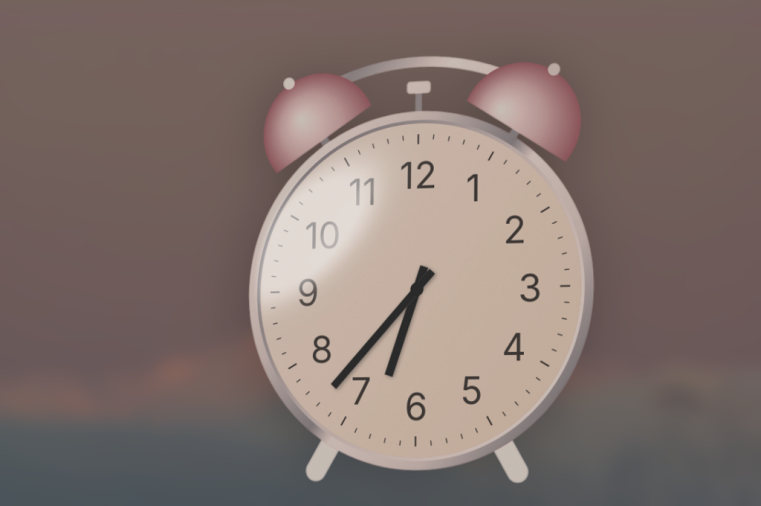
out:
6 h 37 min
